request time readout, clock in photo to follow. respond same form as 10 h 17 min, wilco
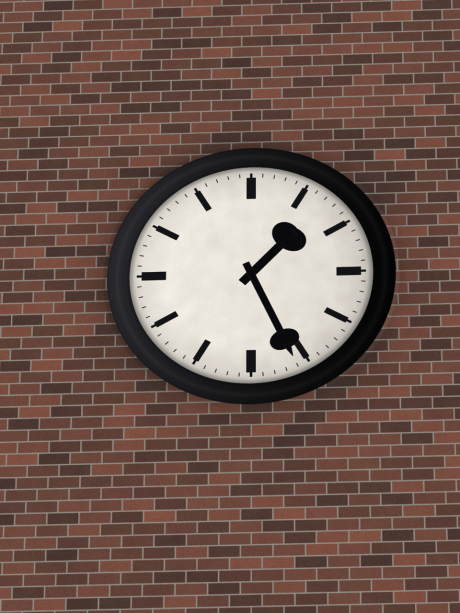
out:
1 h 26 min
